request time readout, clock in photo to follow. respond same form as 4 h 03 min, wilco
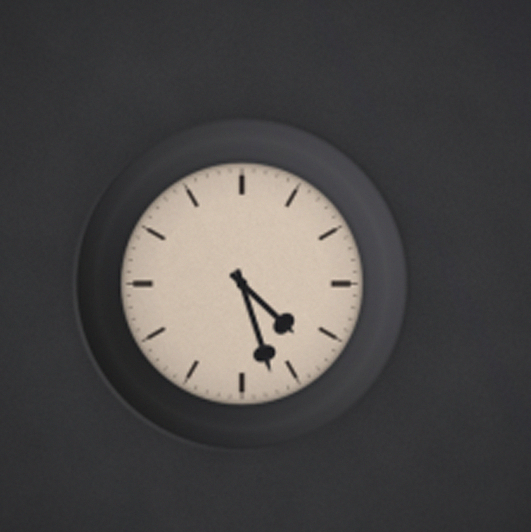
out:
4 h 27 min
